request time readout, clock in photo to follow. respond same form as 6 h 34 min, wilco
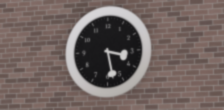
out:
3 h 28 min
